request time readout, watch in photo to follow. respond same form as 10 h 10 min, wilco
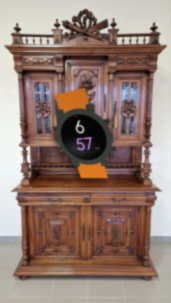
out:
6 h 57 min
